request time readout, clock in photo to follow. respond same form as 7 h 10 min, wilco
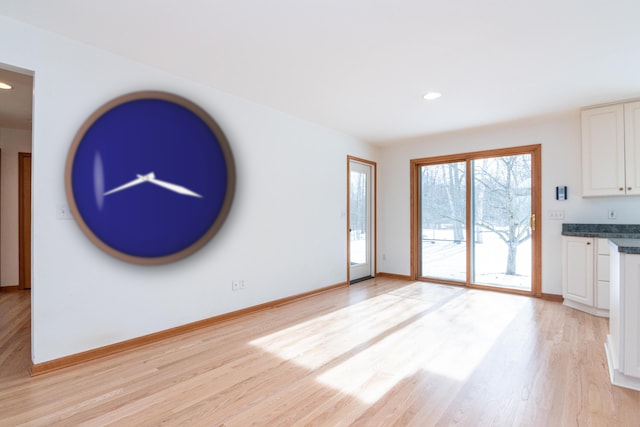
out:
8 h 18 min
